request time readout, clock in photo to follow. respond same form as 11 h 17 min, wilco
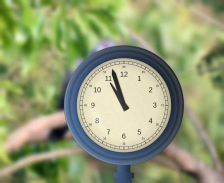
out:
10 h 57 min
